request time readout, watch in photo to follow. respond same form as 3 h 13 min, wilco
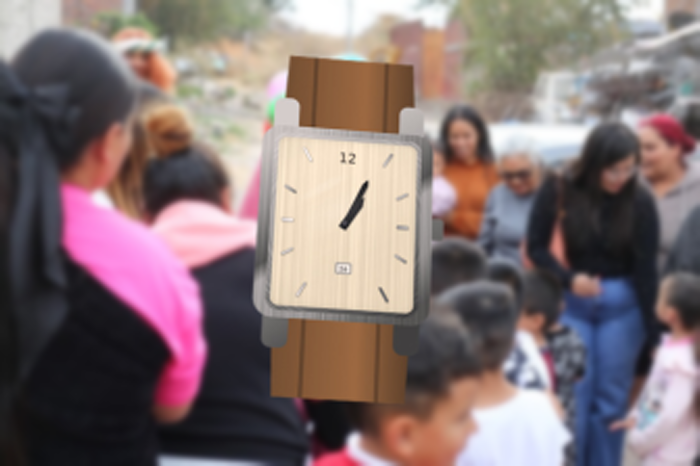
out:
1 h 04 min
